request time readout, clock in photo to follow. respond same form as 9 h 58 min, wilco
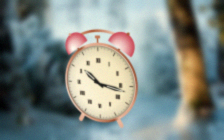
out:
10 h 17 min
